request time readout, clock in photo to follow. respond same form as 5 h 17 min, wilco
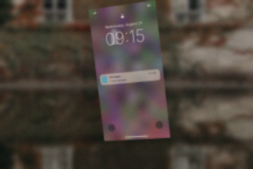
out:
9 h 15 min
